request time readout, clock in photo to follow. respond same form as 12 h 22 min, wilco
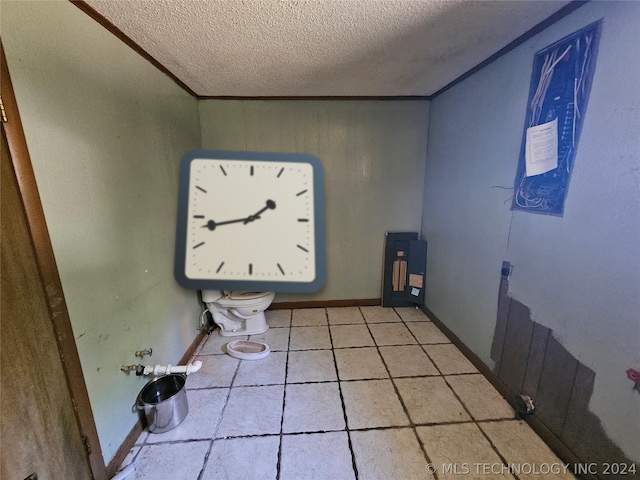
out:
1 h 43 min
